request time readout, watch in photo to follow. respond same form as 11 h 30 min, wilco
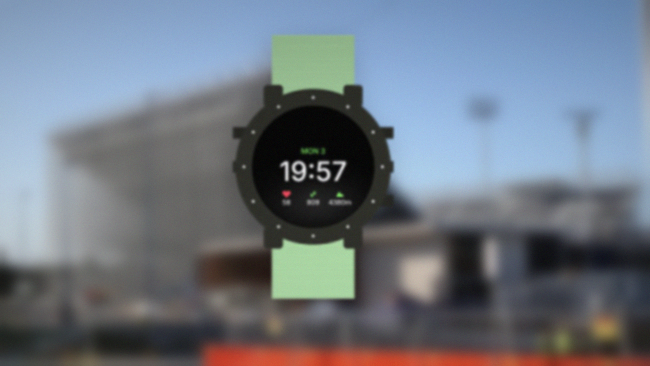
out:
19 h 57 min
